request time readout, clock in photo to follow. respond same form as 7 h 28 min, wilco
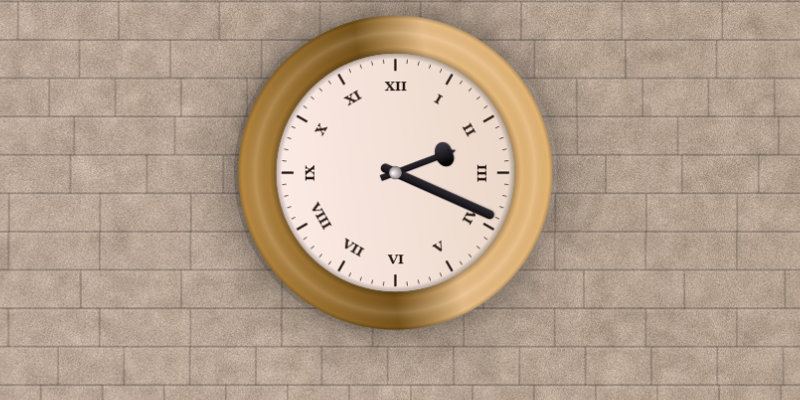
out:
2 h 19 min
